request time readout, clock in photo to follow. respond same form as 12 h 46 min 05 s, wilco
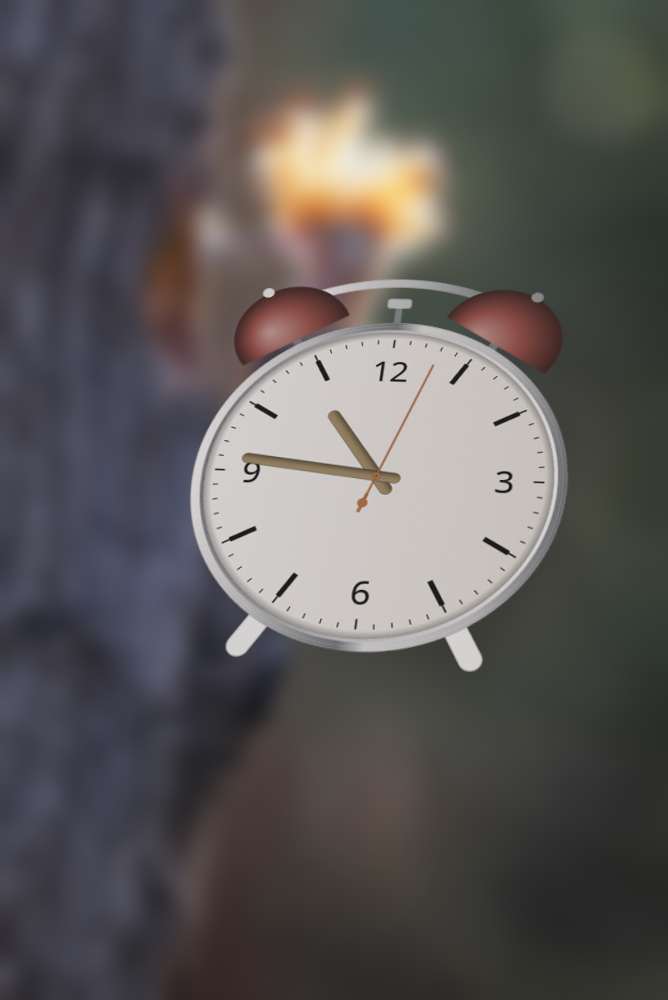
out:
10 h 46 min 03 s
